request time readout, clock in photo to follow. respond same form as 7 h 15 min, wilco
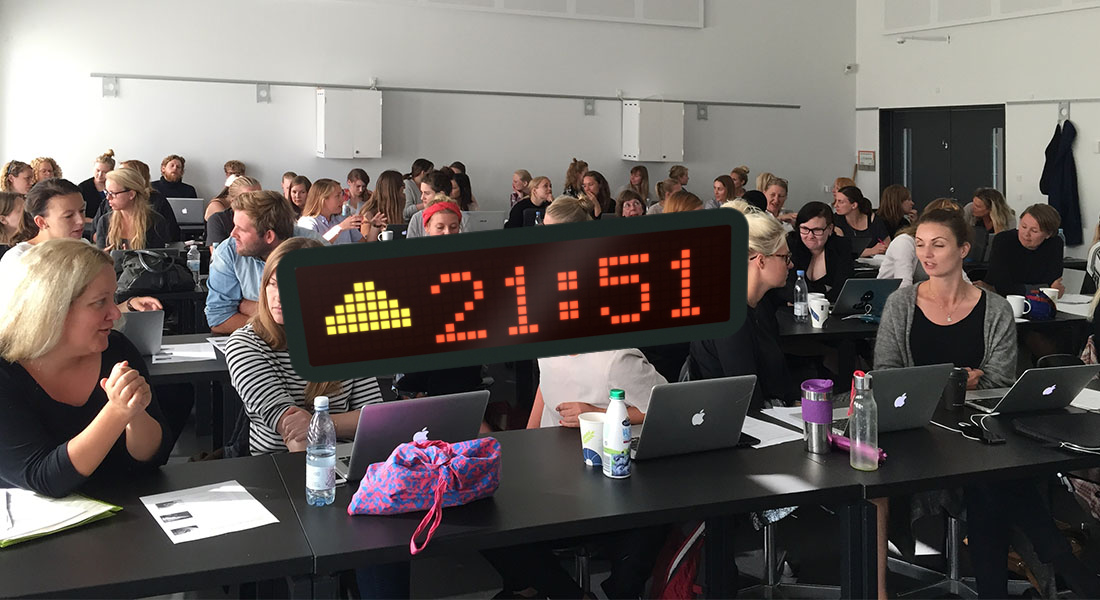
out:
21 h 51 min
